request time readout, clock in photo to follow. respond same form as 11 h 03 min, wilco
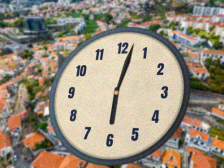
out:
6 h 02 min
